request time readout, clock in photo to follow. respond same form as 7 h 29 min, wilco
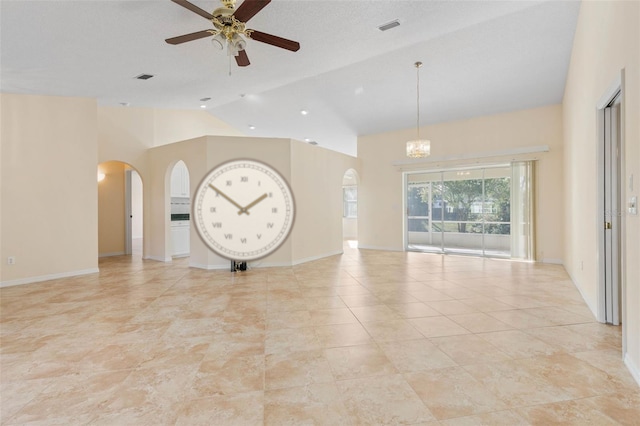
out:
1 h 51 min
